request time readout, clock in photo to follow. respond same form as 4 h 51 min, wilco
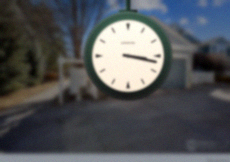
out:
3 h 17 min
